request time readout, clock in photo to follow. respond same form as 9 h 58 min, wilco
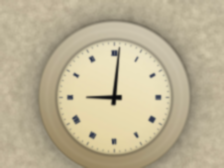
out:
9 h 01 min
